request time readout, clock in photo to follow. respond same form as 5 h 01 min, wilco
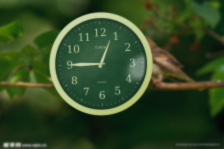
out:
12 h 45 min
